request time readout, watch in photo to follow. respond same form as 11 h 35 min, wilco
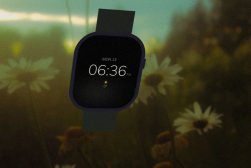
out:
6 h 36 min
